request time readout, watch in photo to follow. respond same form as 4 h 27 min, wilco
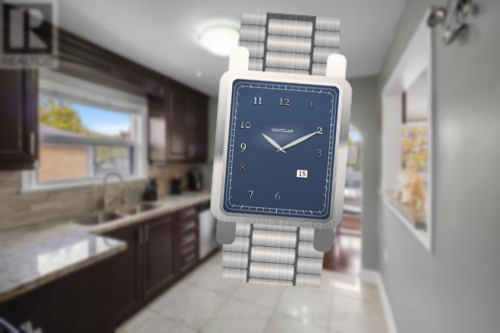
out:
10 h 10 min
